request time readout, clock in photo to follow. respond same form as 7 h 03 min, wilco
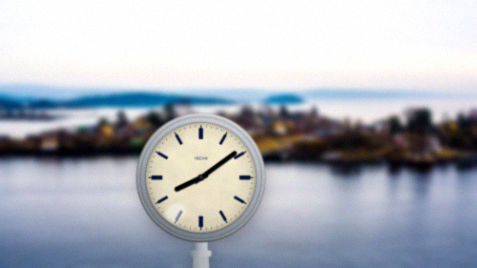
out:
8 h 09 min
